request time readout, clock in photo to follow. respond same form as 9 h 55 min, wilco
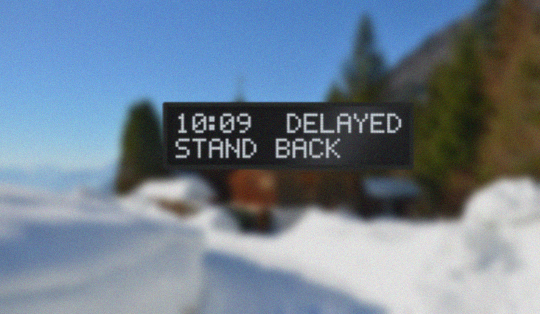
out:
10 h 09 min
